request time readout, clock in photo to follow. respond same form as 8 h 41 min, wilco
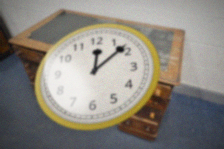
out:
12 h 08 min
